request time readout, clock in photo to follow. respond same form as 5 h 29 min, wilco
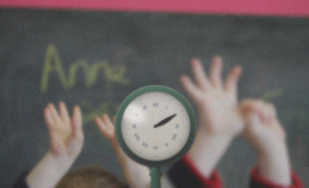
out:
2 h 10 min
